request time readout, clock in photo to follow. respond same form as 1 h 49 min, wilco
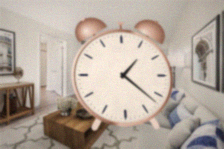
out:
1 h 22 min
